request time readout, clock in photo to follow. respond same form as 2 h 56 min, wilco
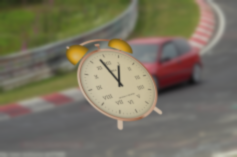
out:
12 h 58 min
